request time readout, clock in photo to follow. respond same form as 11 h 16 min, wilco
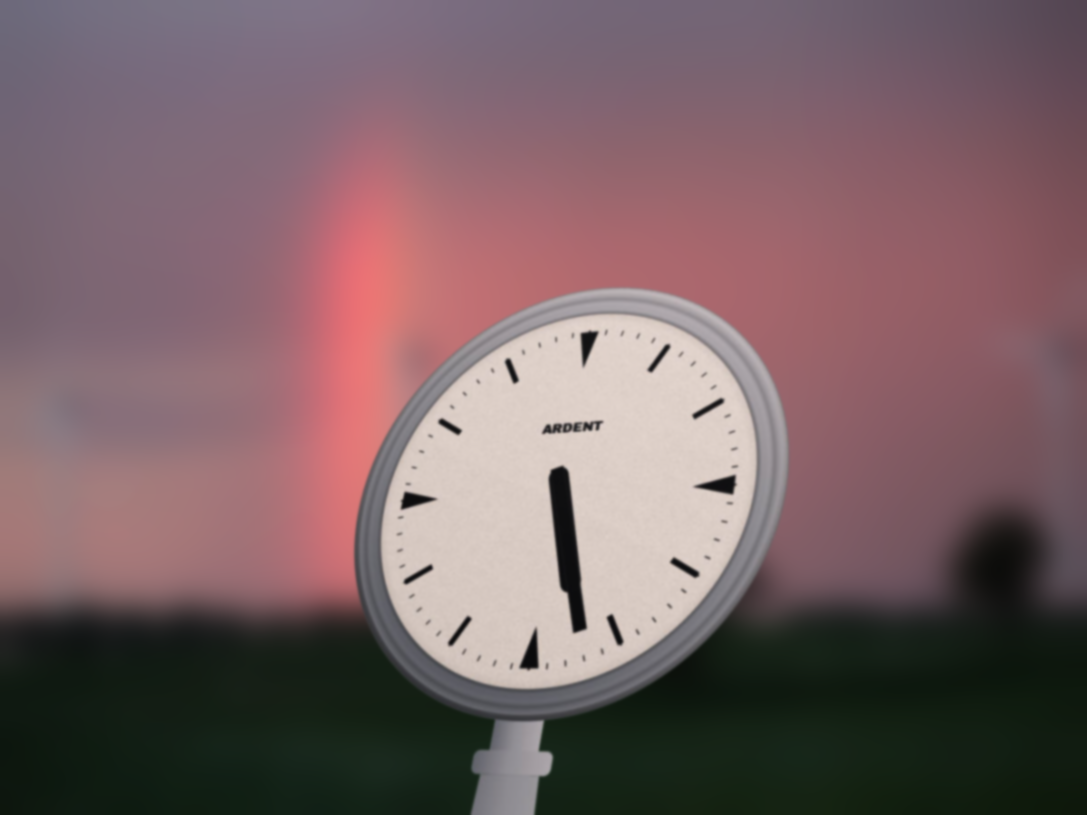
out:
5 h 27 min
